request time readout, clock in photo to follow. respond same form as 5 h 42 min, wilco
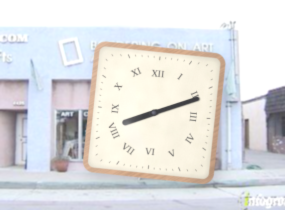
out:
8 h 11 min
